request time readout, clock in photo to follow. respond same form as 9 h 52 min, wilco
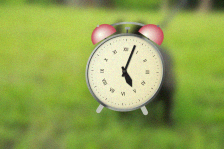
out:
5 h 03 min
